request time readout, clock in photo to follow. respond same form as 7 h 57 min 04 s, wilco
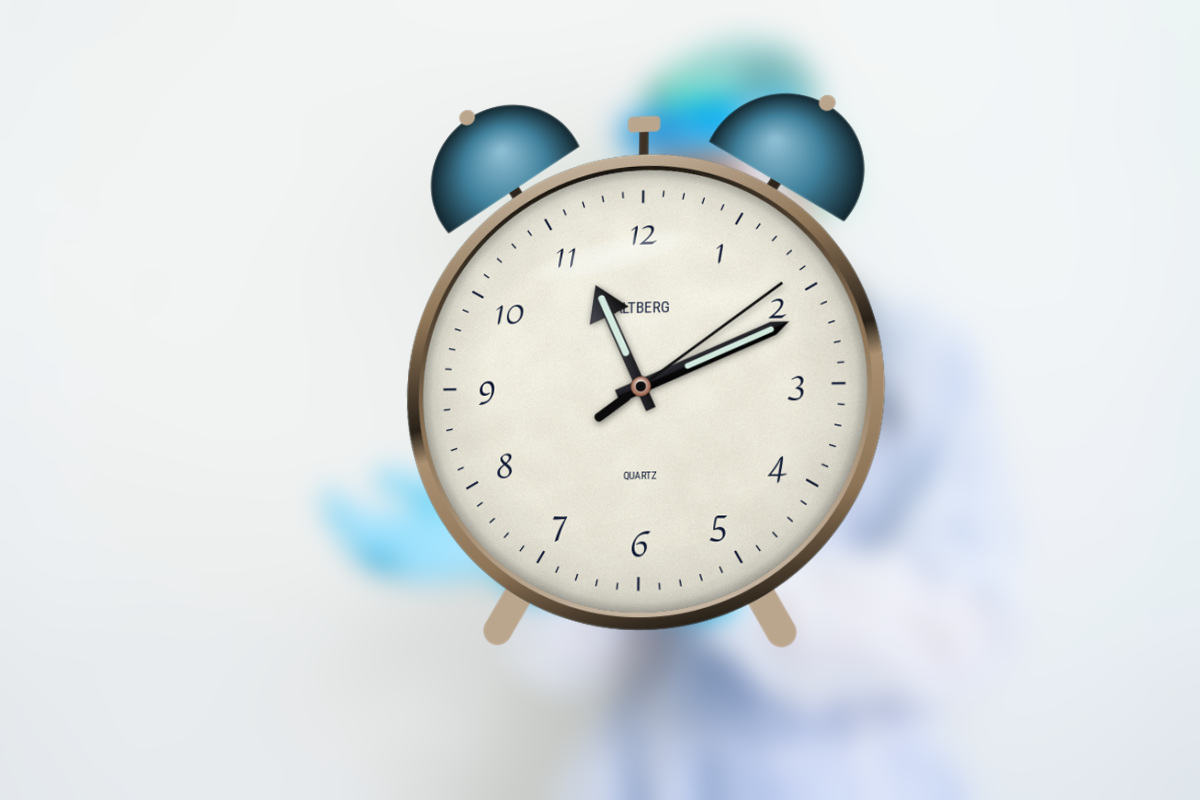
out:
11 h 11 min 09 s
